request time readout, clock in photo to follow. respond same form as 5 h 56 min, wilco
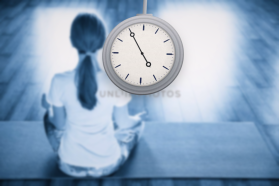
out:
4 h 55 min
